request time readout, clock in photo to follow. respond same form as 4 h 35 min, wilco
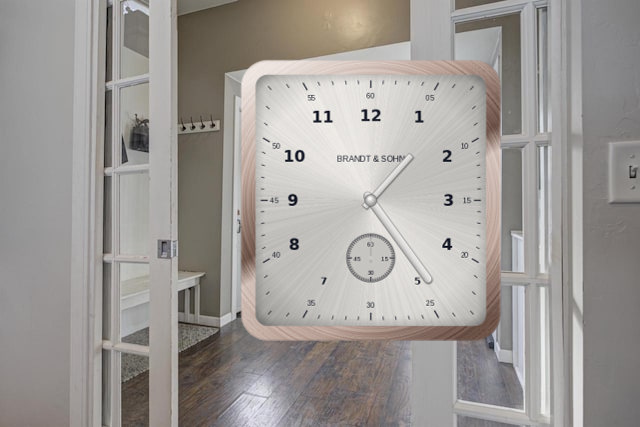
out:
1 h 24 min
